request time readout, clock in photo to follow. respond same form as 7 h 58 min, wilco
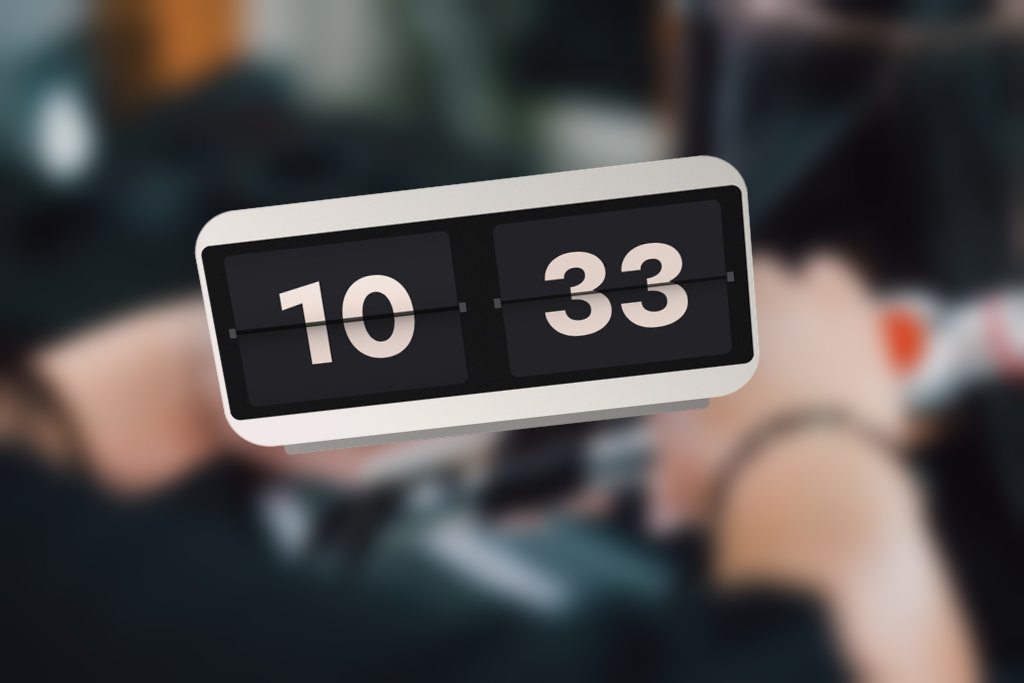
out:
10 h 33 min
